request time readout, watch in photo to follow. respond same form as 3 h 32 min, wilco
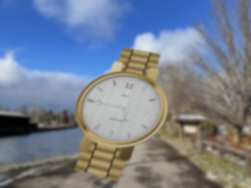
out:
4 h 45 min
